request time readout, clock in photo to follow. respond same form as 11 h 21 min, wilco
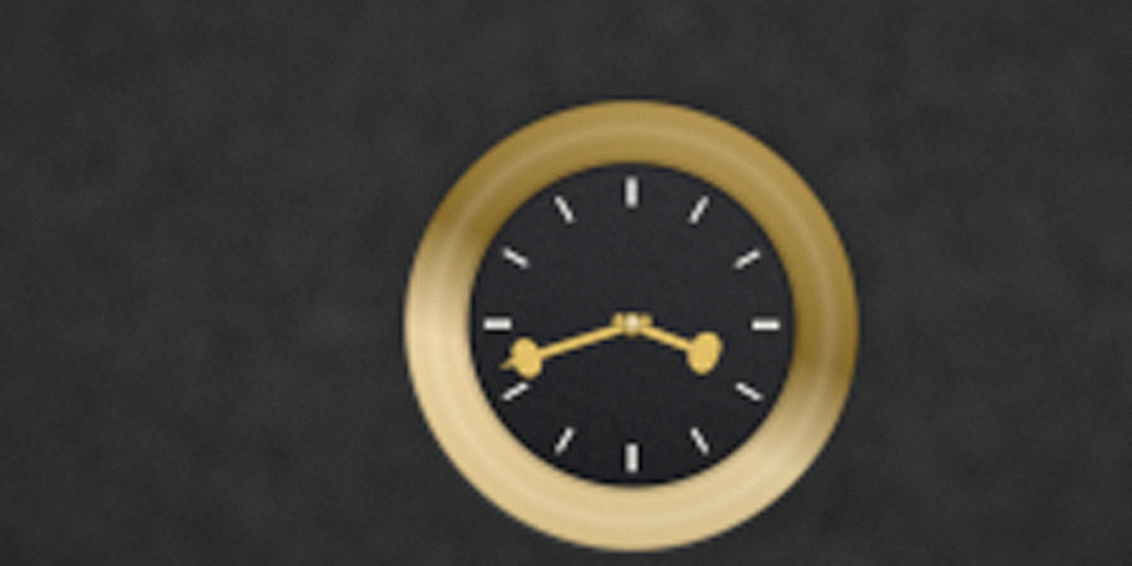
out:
3 h 42 min
